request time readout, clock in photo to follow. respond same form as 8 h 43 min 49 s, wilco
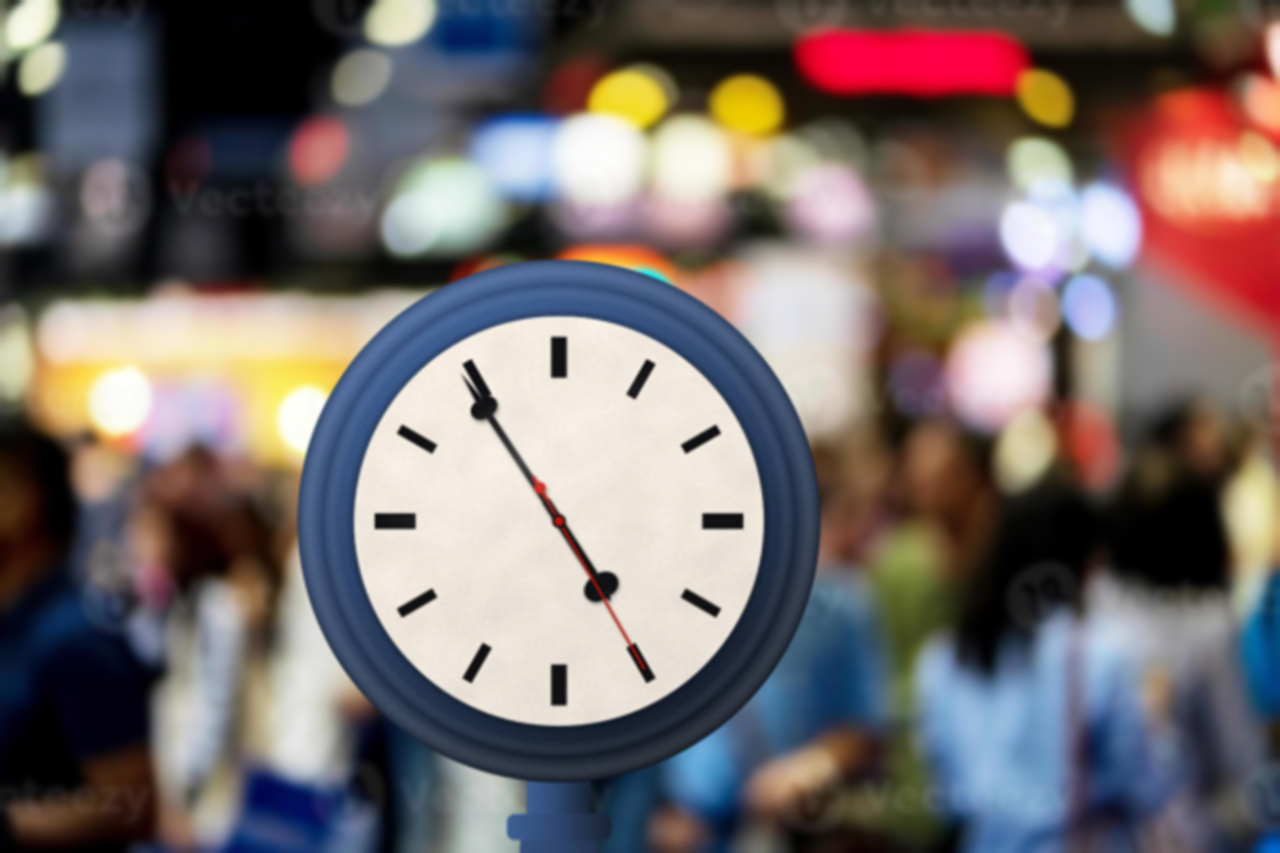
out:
4 h 54 min 25 s
